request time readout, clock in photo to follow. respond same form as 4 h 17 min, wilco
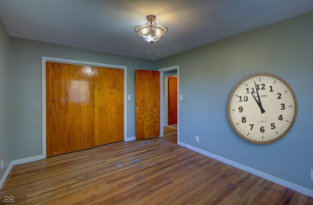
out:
10 h 58 min
